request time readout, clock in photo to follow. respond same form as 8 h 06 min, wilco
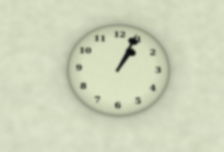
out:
1 h 04 min
